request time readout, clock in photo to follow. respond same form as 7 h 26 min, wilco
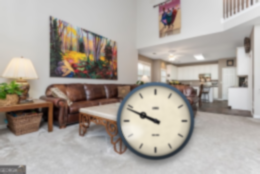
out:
9 h 49 min
